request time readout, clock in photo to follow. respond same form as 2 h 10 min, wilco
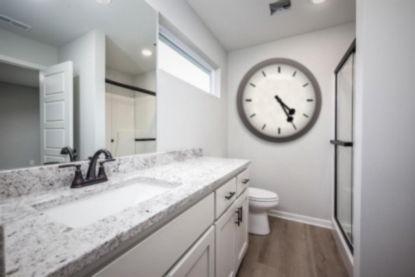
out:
4 h 25 min
